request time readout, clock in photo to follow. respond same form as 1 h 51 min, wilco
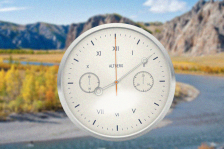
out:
8 h 09 min
